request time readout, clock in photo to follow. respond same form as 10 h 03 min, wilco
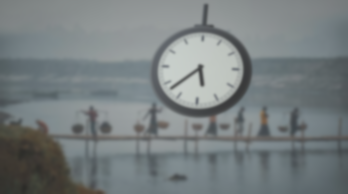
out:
5 h 38 min
